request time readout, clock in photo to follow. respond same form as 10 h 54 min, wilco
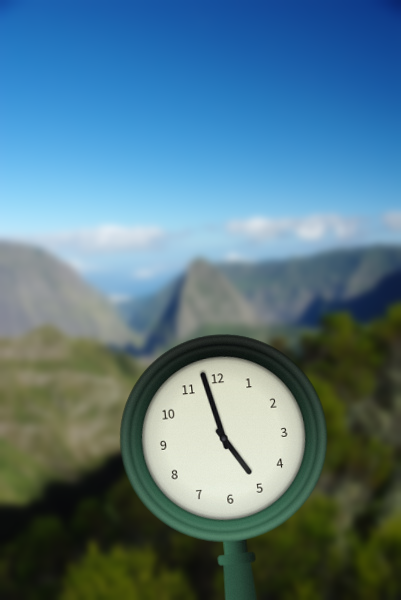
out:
4 h 58 min
